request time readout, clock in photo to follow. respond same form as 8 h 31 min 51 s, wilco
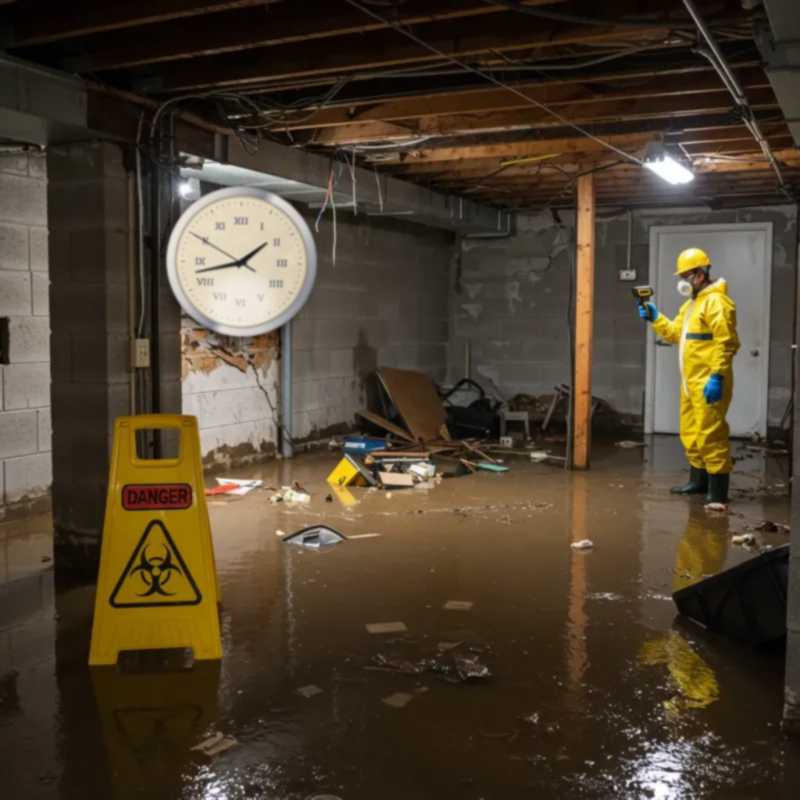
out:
1 h 42 min 50 s
